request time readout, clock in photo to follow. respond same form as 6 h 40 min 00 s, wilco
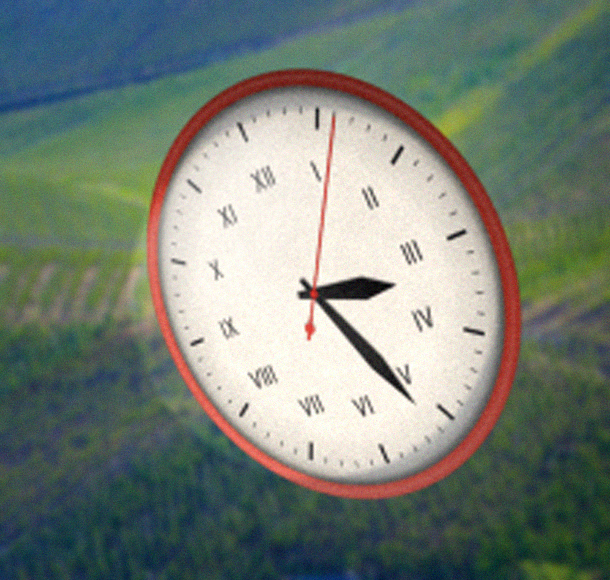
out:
3 h 26 min 06 s
